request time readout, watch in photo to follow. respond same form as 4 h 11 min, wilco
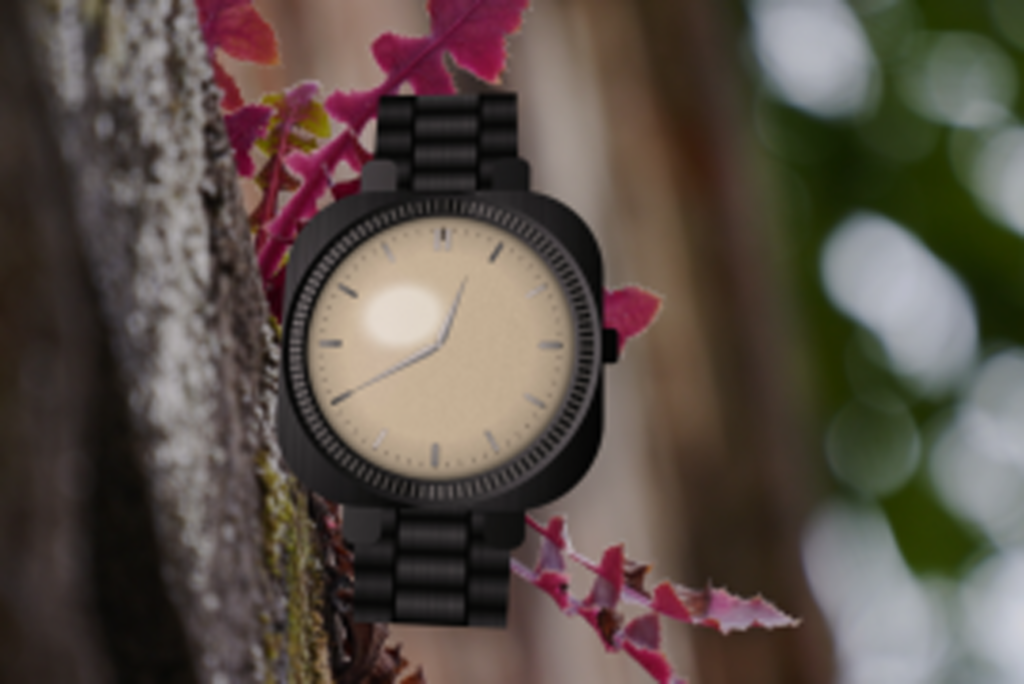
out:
12 h 40 min
